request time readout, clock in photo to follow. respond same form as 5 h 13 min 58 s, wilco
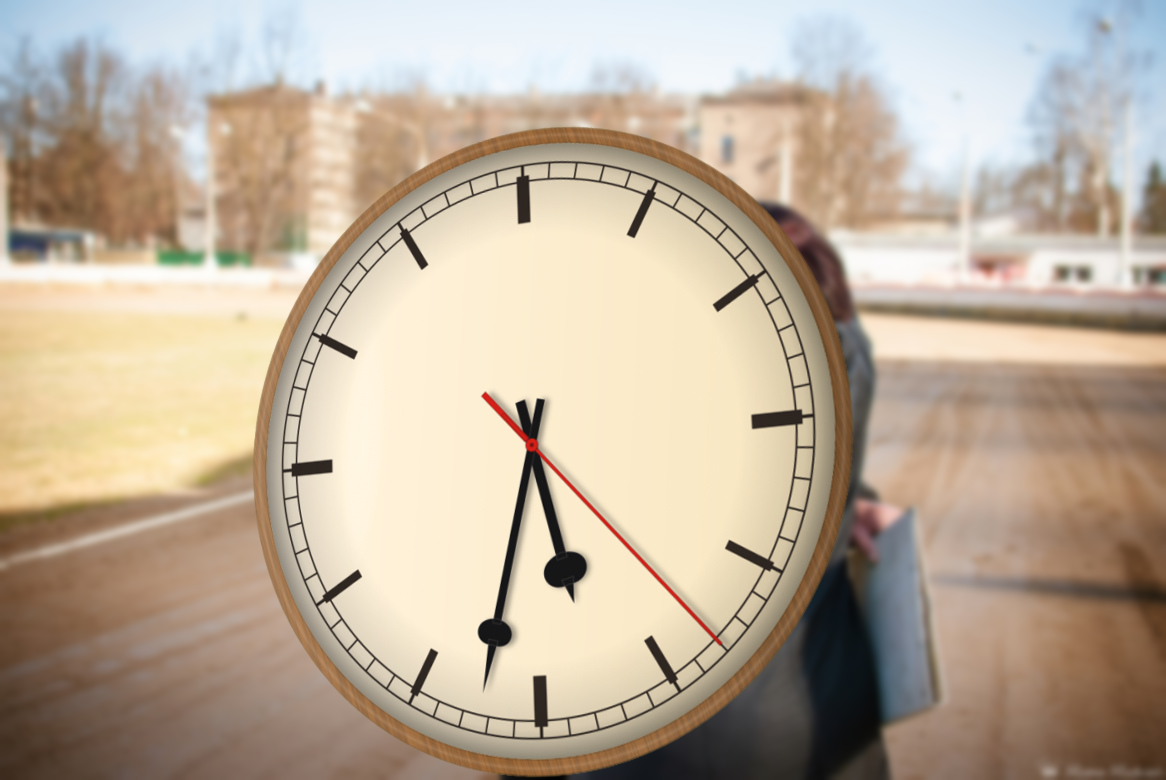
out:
5 h 32 min 23 s
